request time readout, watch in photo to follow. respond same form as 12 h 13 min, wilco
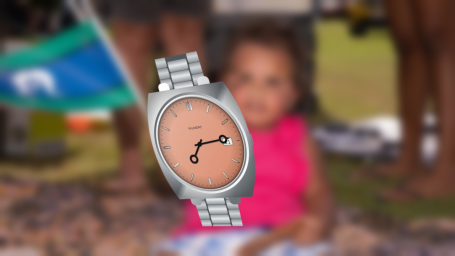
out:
7 h 14 min
